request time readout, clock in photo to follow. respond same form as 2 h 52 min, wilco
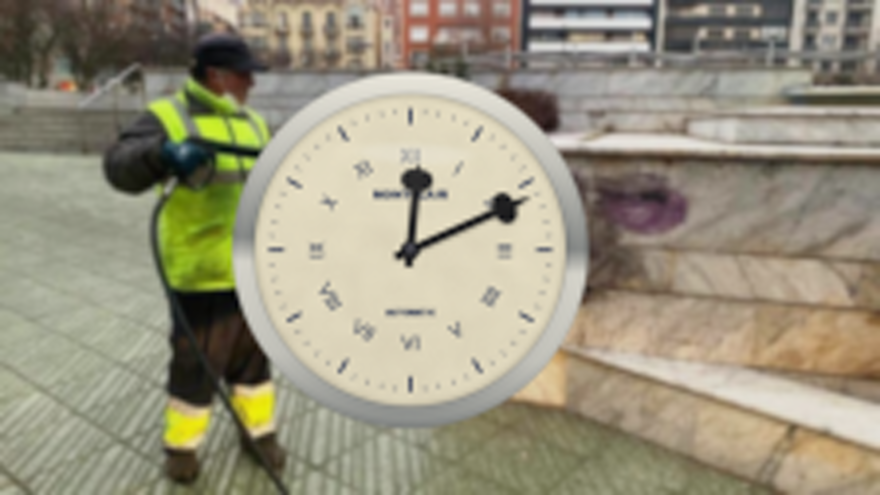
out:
12 h 11 min
